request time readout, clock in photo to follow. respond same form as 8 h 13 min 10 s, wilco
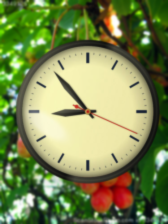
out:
8 h 53 min 19 s
